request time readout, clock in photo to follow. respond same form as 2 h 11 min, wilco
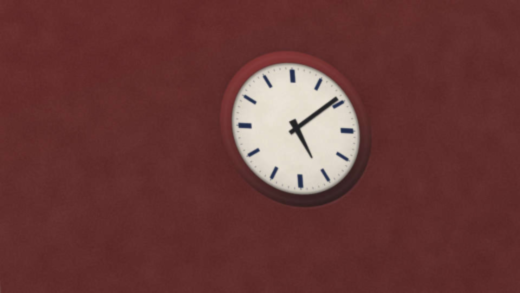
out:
5 h 09 min
